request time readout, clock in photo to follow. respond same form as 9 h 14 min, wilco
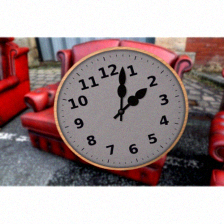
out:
2 h 03 min
